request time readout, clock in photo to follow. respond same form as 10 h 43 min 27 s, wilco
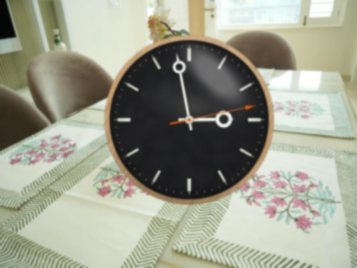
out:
2 h 58 min 13 s
